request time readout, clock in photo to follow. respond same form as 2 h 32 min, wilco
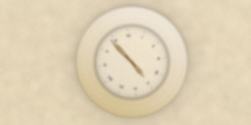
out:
4 h 54 min
